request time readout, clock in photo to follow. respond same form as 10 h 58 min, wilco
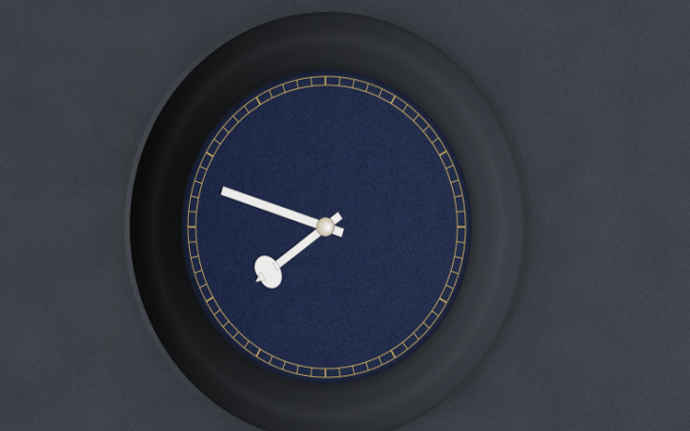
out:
7 h 48 min
